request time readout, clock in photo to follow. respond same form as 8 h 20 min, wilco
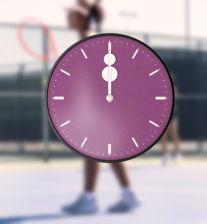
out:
12 h 00 min
